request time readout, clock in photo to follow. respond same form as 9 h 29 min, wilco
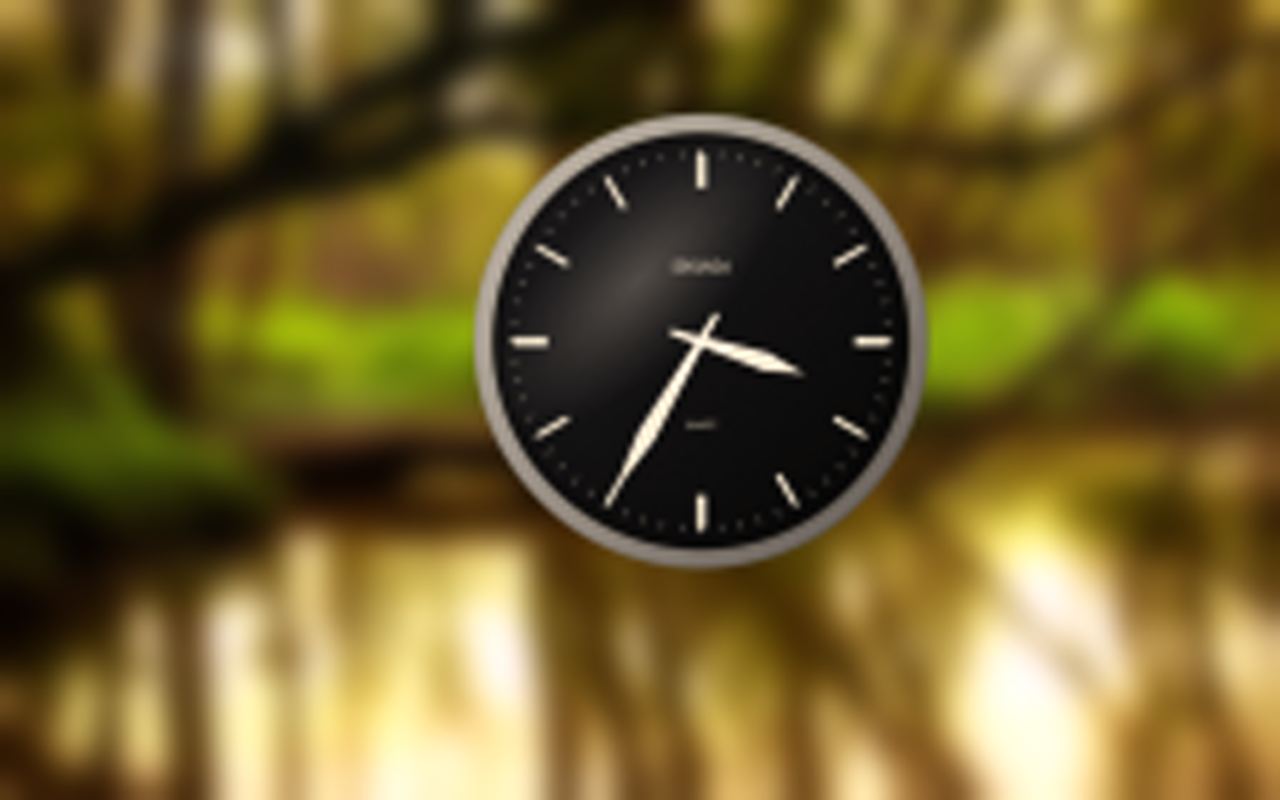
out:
3 h 35 min
